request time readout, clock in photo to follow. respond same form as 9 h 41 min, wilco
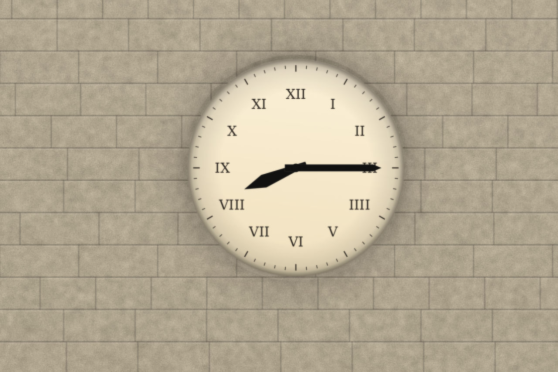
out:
8 h 15 min
